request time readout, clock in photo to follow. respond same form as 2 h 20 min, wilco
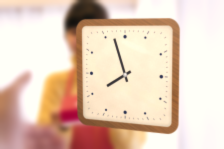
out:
7 h 57 min
